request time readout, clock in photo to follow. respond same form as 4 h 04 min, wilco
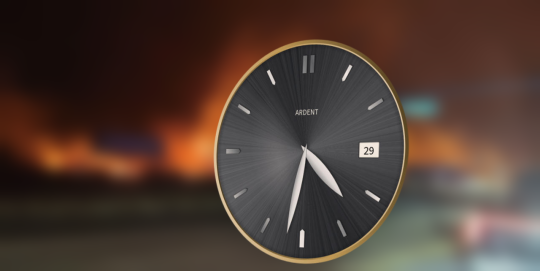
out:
4 h 32 min
